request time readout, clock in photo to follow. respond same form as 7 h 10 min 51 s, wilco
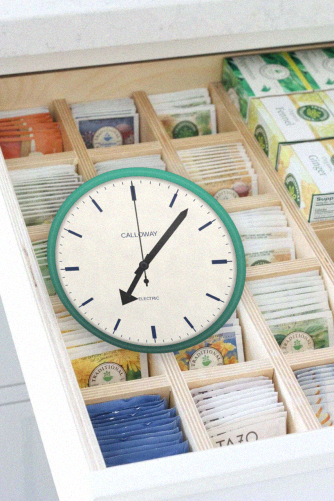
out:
7 h 07 min 00 s
